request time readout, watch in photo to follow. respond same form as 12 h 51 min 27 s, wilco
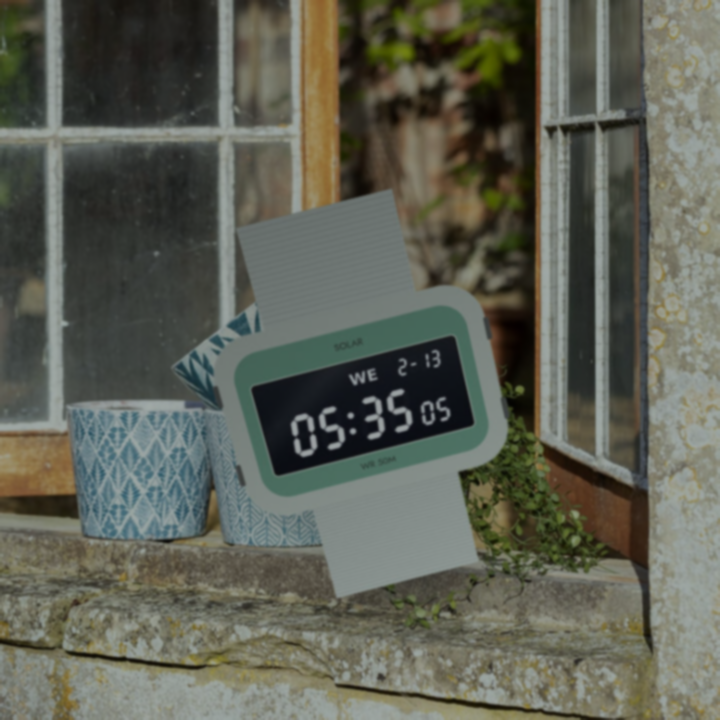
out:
5 h 35 min 05 s
